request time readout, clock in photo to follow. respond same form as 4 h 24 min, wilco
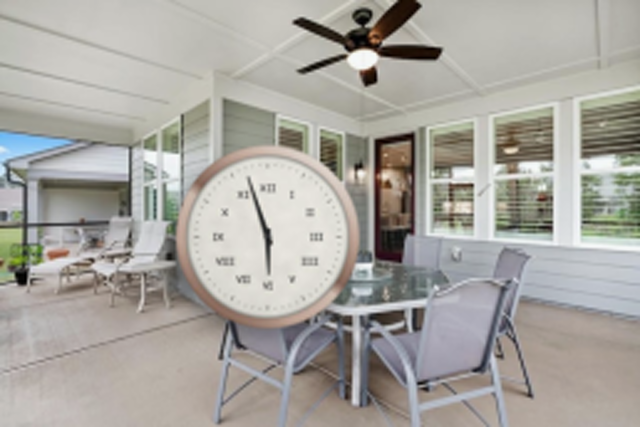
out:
5 h 57 min
